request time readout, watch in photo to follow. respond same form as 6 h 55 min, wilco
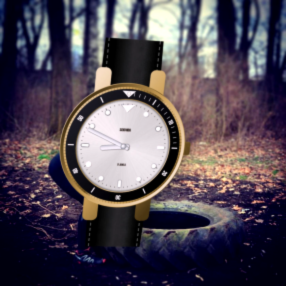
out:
8 h 49 min
